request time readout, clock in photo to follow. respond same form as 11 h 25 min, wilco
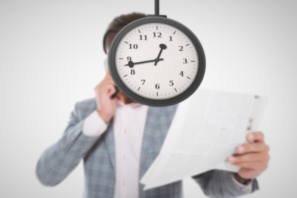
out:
12 h 43 min
